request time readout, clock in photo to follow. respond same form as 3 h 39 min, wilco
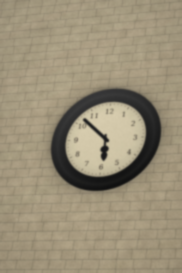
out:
5 h 52 min
